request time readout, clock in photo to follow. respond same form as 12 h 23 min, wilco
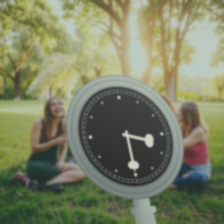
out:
3 h 30 min
